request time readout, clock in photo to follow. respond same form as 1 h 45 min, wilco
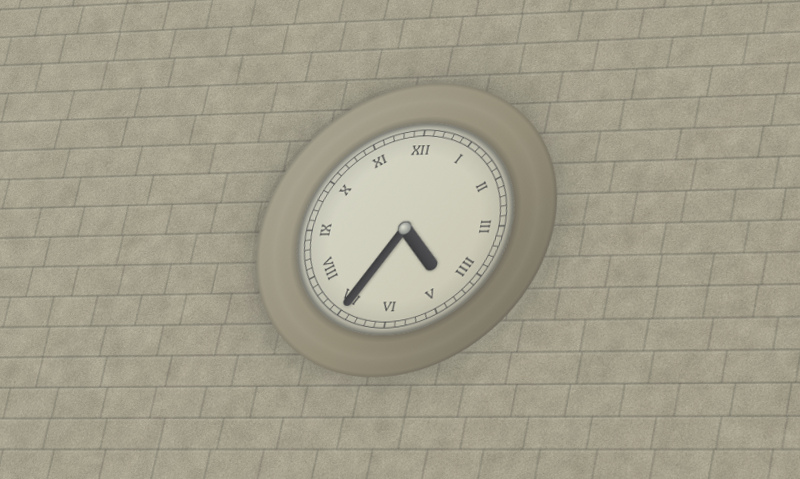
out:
4 h 35 min
